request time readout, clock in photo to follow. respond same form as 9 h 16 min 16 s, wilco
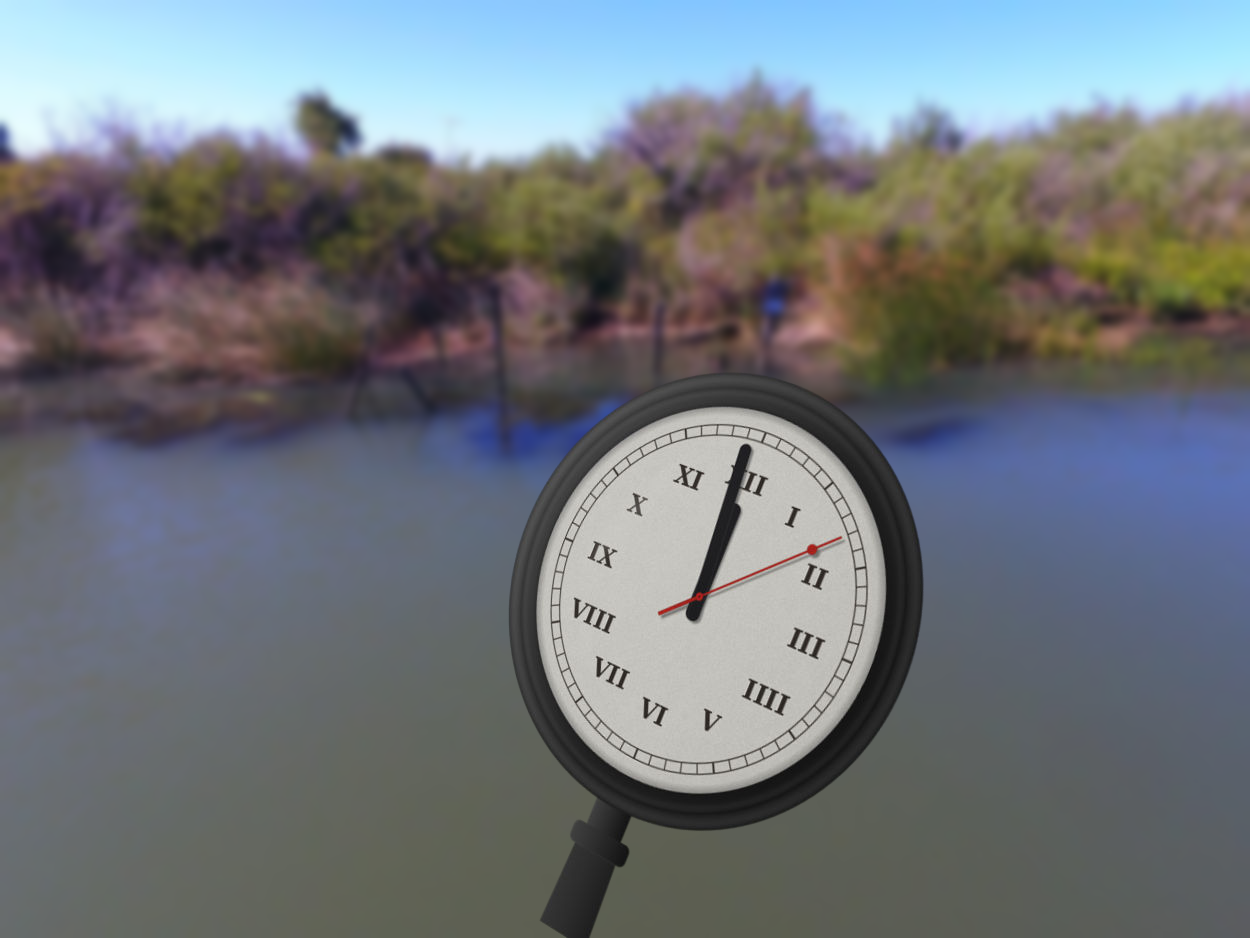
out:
11 h 59 min 08 s
